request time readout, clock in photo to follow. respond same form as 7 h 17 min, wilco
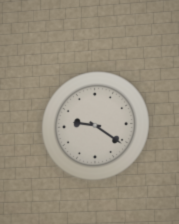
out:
9 h 21 min
